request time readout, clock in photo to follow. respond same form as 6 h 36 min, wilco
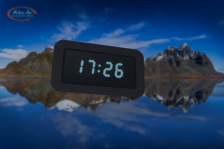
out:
17 h 26 min
